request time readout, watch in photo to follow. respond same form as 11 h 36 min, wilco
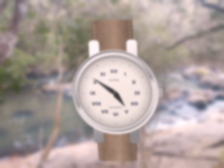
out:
4 h 51 min
